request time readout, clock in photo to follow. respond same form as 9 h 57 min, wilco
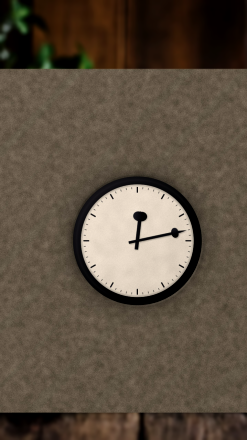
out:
12 h 13 min
